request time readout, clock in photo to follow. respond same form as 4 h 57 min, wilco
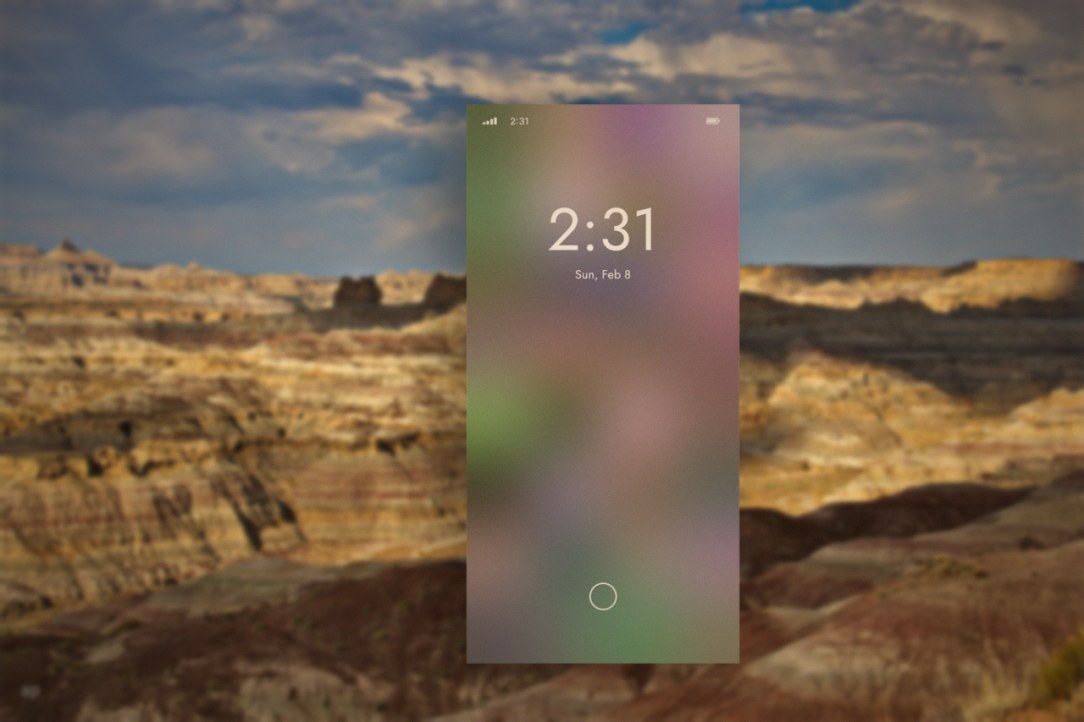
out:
2 h 31 min
